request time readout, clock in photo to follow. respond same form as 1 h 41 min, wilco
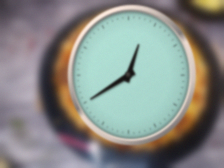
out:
12 h 40 min
